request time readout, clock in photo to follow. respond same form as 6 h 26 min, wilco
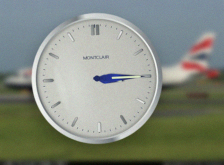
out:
3 h 15 min
